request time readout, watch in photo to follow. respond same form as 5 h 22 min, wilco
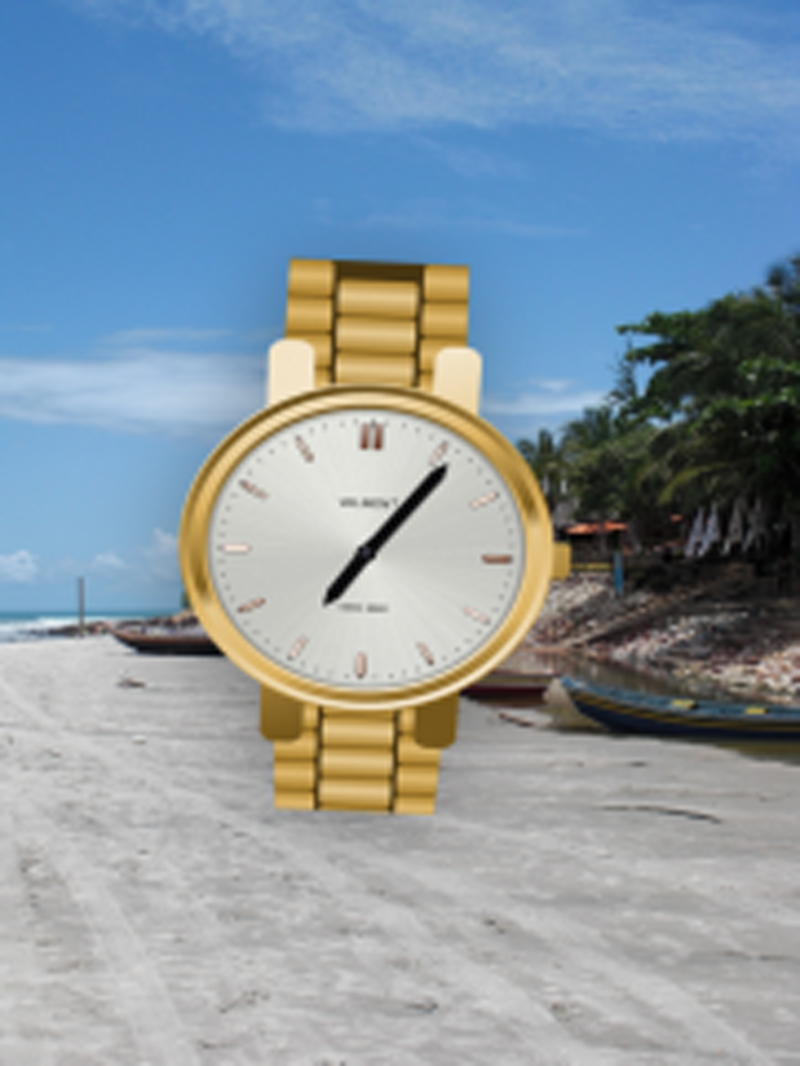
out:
7 h 06 min
